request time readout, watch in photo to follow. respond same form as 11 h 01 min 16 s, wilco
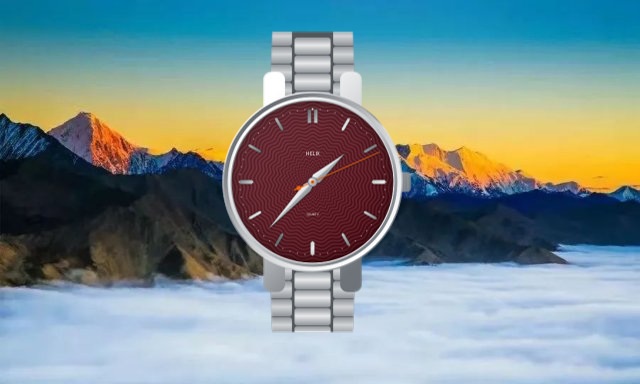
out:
1 h 37 min 11 s
